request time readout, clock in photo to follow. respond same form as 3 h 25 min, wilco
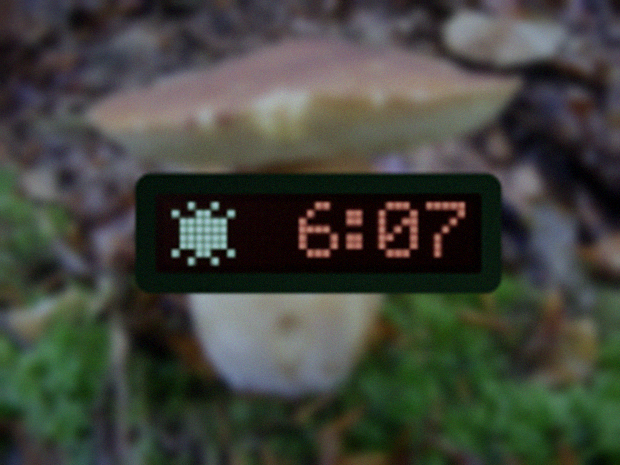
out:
6 h 07 min
